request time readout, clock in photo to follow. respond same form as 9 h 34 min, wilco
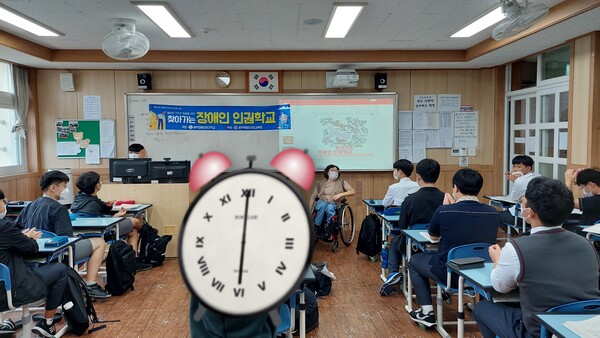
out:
6 h 00 min
